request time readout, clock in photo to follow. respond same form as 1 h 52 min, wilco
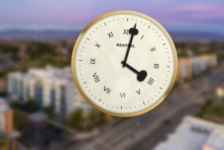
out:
4 h 02 min
